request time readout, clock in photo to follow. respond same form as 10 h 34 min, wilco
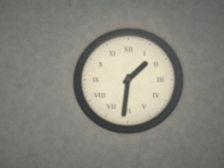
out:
1 h 31 min
